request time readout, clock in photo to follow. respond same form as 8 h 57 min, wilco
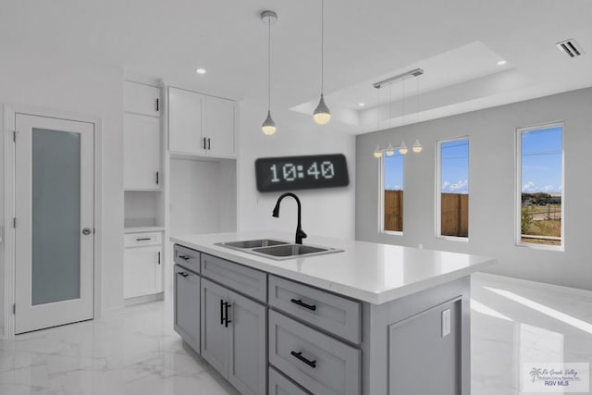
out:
10 h 40 min
